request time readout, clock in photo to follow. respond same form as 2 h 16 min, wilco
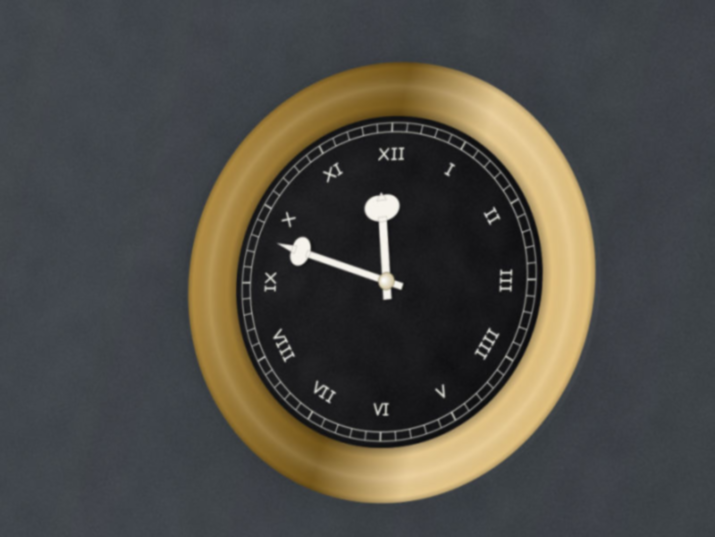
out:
11 h 48 min
